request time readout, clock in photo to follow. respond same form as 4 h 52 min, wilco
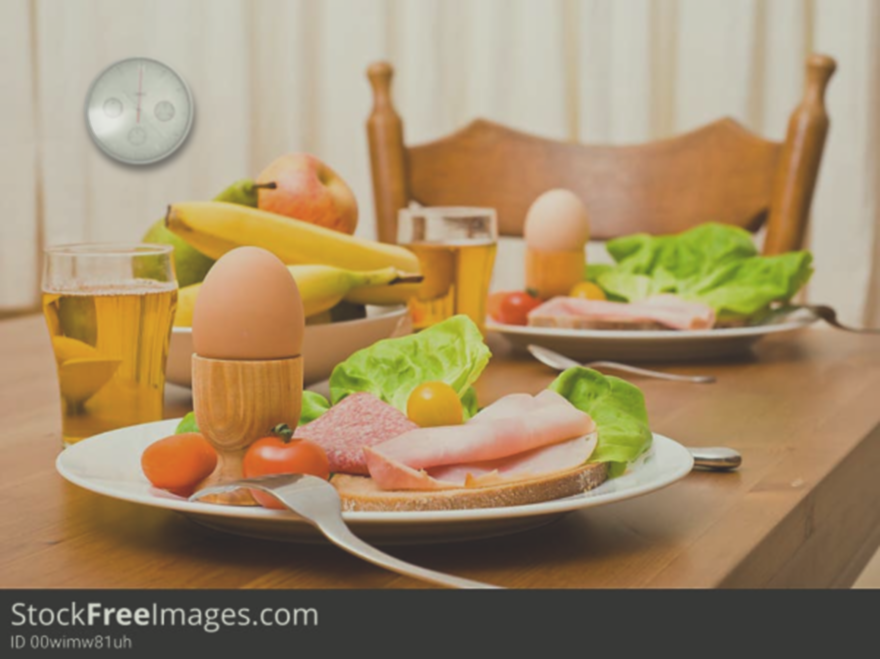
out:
10 h 22 min
